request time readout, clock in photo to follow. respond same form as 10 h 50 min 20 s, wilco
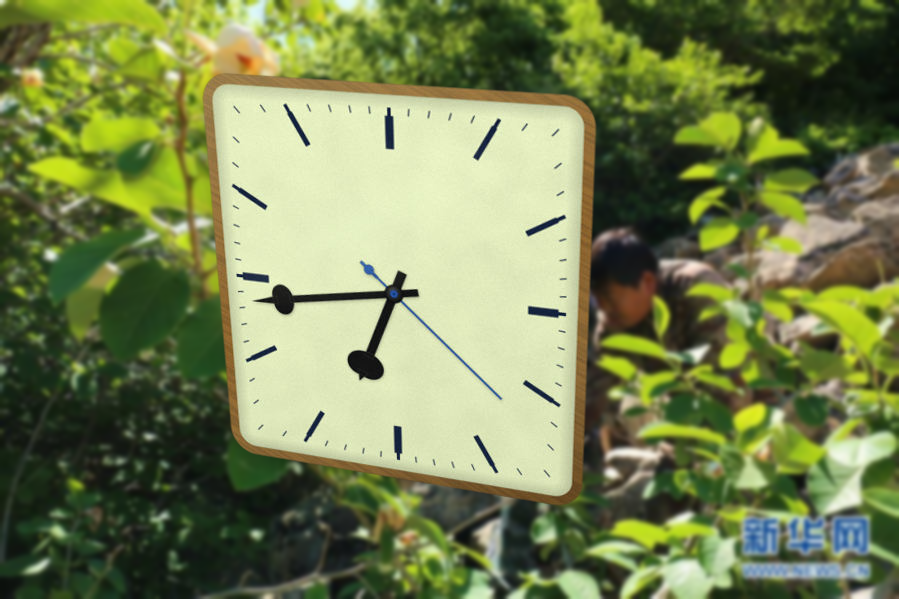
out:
6 h 43 min 22 s
